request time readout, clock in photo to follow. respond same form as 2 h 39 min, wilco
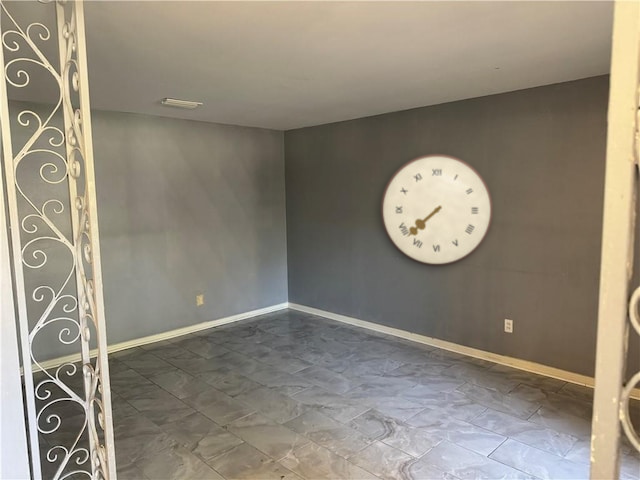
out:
7 h 38 min
